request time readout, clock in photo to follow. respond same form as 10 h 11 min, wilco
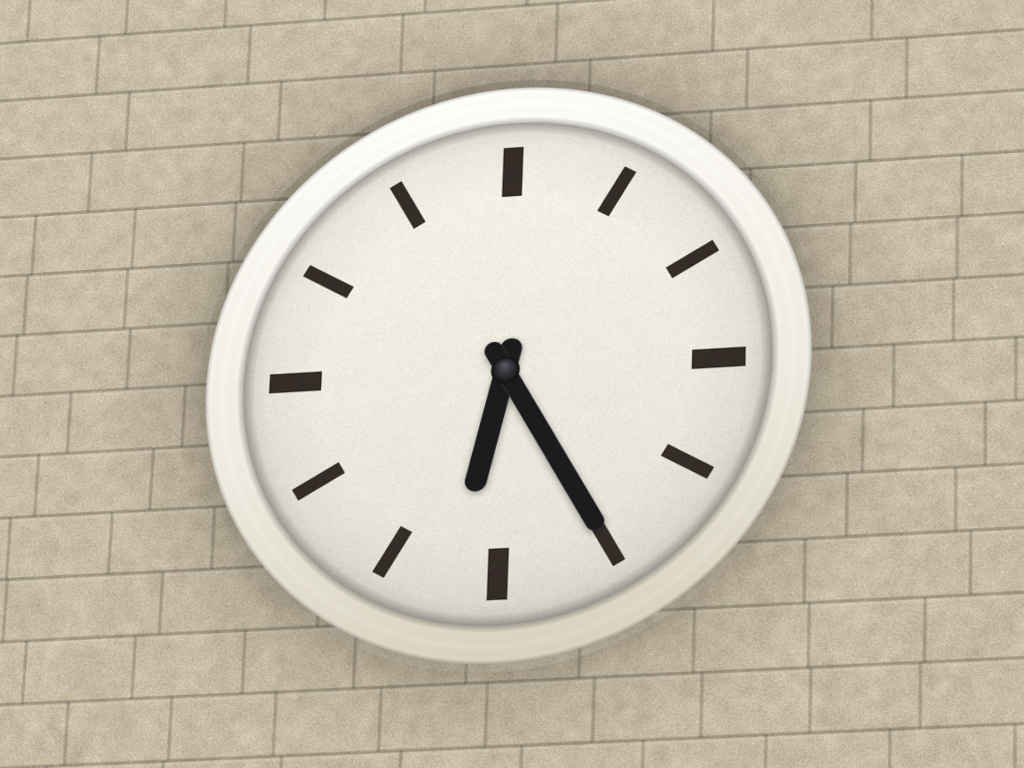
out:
6 h 25 min
